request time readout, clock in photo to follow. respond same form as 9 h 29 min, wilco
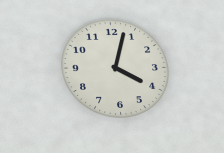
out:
4 h 03 min
